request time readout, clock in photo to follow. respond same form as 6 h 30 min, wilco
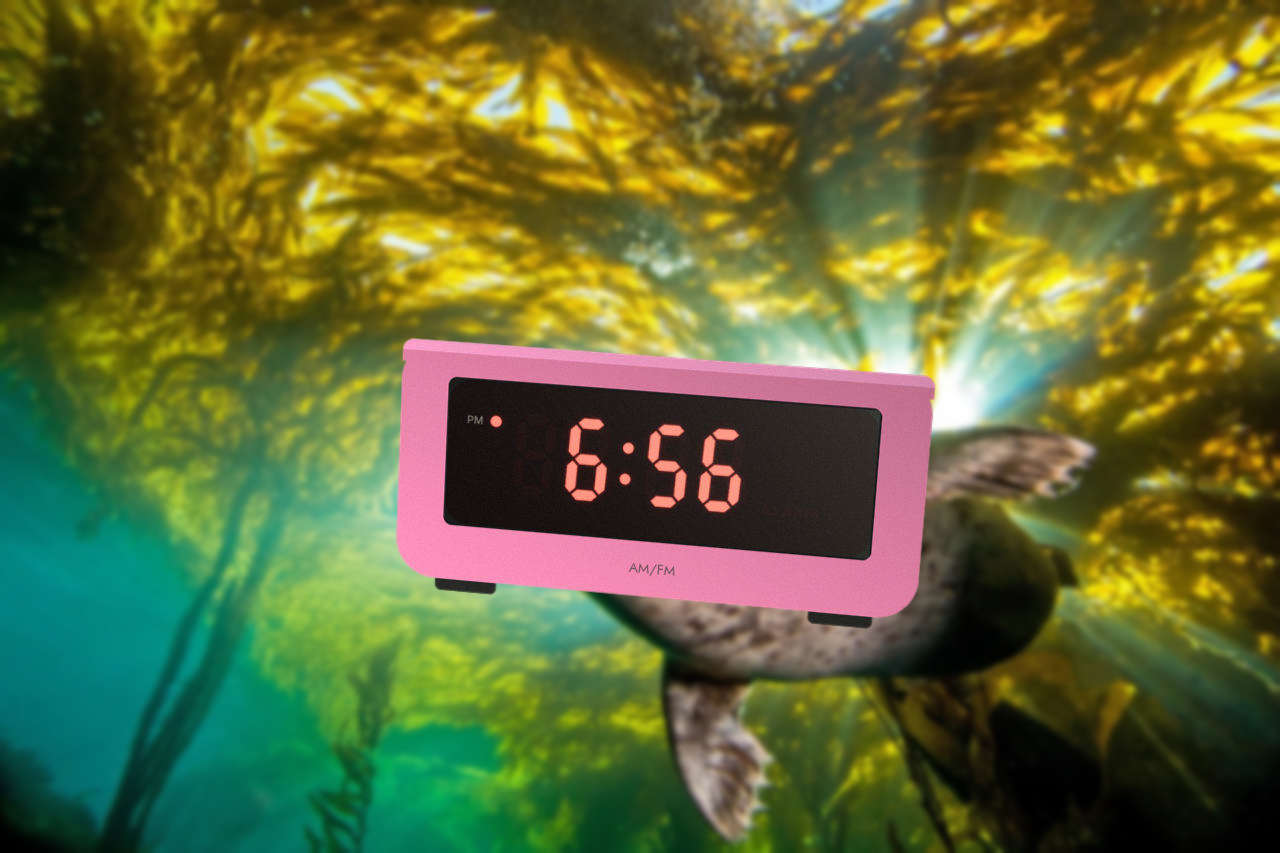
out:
6 h 56 min
